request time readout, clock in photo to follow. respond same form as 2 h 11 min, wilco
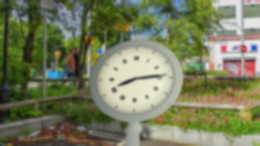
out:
8 h 14 min
